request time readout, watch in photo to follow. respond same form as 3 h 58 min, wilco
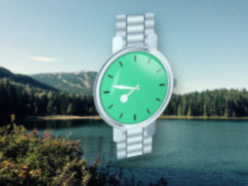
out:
7 h 47 min
